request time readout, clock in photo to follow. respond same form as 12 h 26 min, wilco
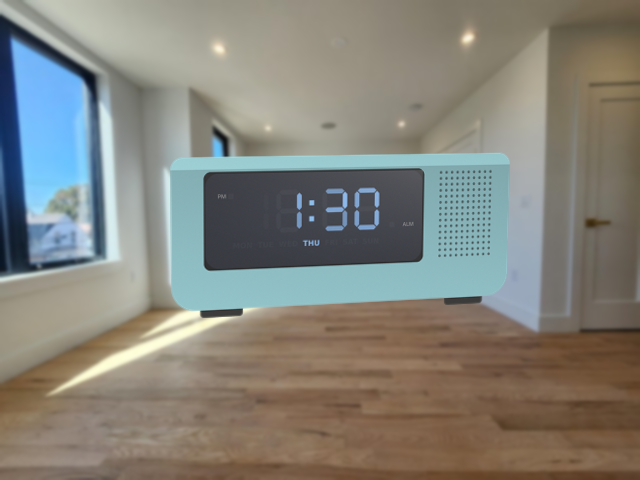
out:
1 h 30 min
